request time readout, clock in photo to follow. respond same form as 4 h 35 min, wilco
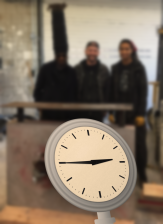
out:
2 h 45 min
